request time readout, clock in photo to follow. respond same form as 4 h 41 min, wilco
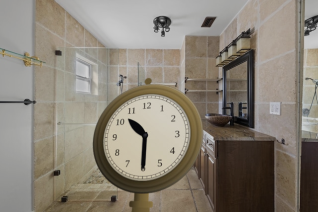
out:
10 h 30 min
